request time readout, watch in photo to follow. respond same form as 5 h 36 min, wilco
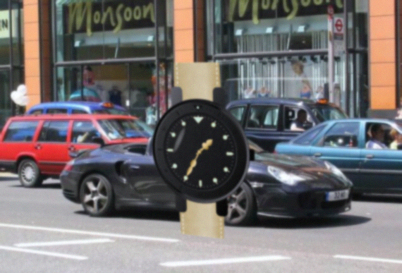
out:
1 h 35 min
